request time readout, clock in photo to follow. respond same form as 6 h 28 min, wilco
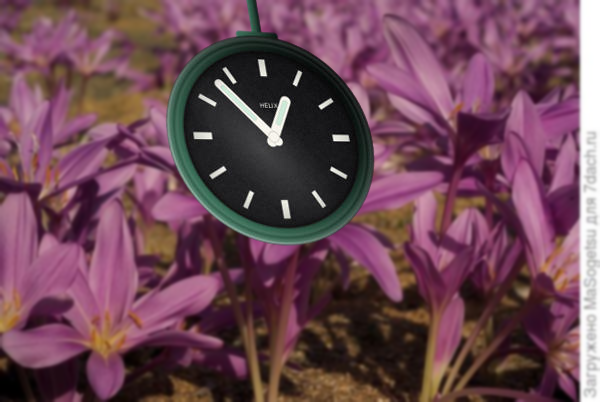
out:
12 h 53 min
